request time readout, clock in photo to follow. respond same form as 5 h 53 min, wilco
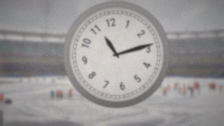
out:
11 h 14 min
